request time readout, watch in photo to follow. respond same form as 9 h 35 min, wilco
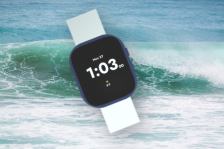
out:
1 h 03 min
